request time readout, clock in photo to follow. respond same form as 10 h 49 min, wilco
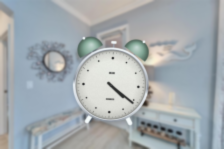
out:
4 h 21 min
